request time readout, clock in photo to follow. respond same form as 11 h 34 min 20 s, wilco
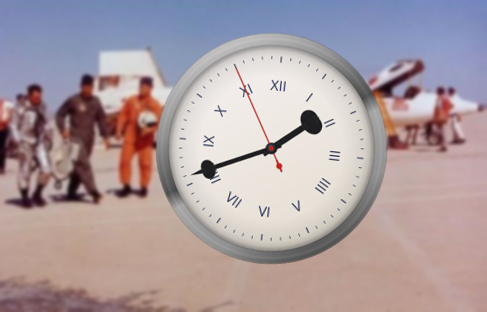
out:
1 h 40 min 55 s
